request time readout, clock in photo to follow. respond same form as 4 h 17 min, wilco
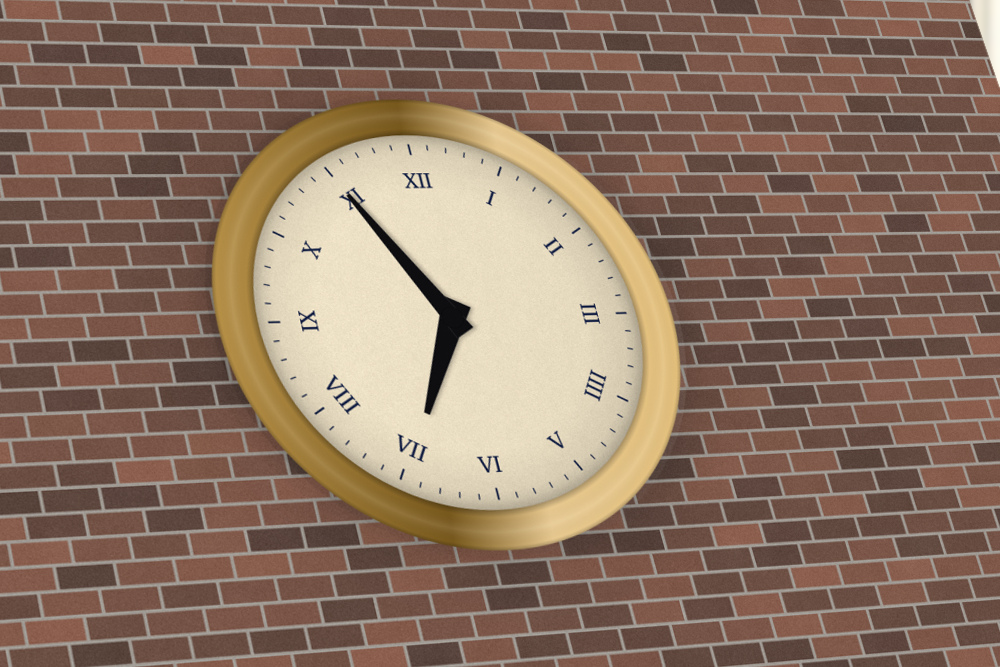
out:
6 h 55 min
